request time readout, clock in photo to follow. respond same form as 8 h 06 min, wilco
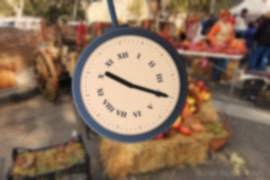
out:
10 h 20 min
